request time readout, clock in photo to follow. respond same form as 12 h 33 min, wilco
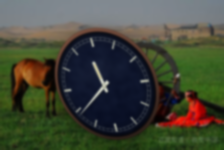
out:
11 h 39 min
